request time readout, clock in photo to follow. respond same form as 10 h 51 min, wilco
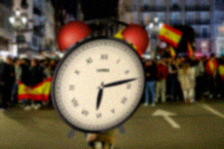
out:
6 h 13 min
